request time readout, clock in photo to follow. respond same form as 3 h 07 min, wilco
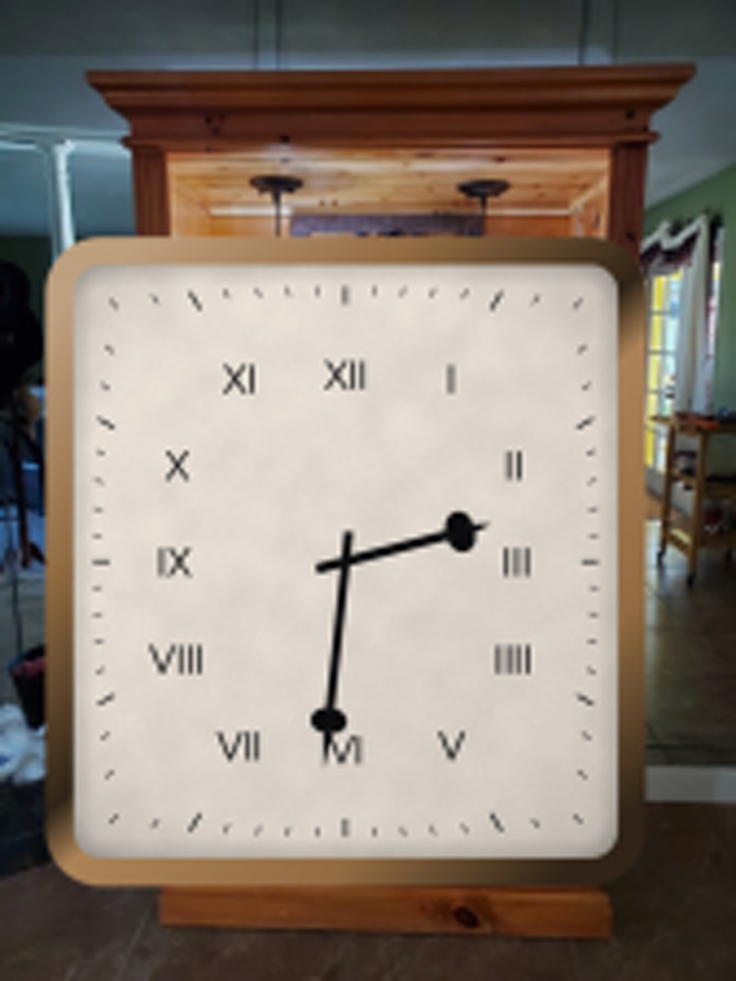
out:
2 h 31 min
